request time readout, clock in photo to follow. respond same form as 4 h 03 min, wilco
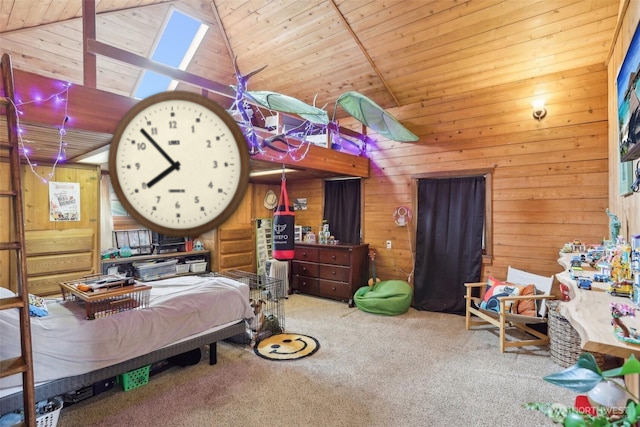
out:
7 h 53 min
